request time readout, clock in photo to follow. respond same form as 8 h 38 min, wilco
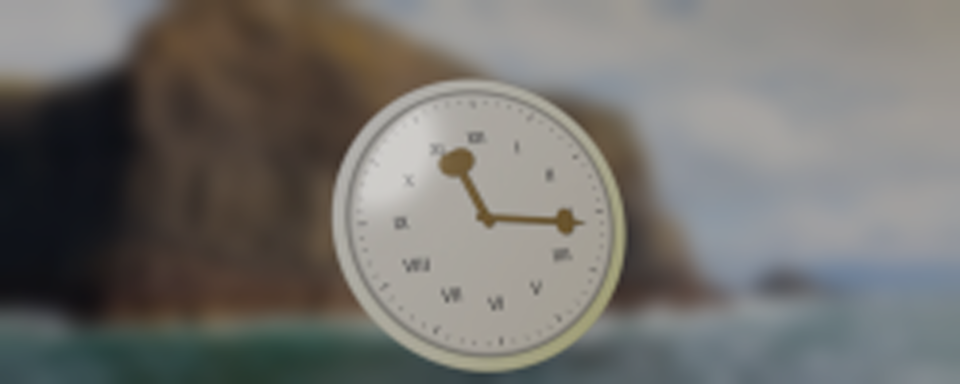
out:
11 h 16 min
